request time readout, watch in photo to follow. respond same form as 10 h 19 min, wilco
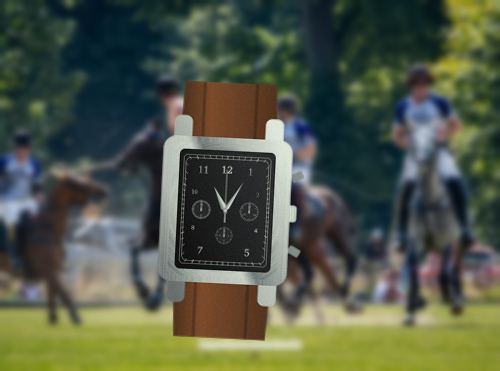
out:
11 h 05 min
